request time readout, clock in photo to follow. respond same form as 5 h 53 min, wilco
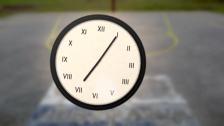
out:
7 h 05 min
